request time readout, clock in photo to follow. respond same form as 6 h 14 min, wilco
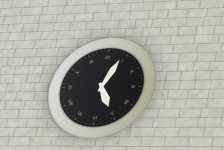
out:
5 h 04 min
